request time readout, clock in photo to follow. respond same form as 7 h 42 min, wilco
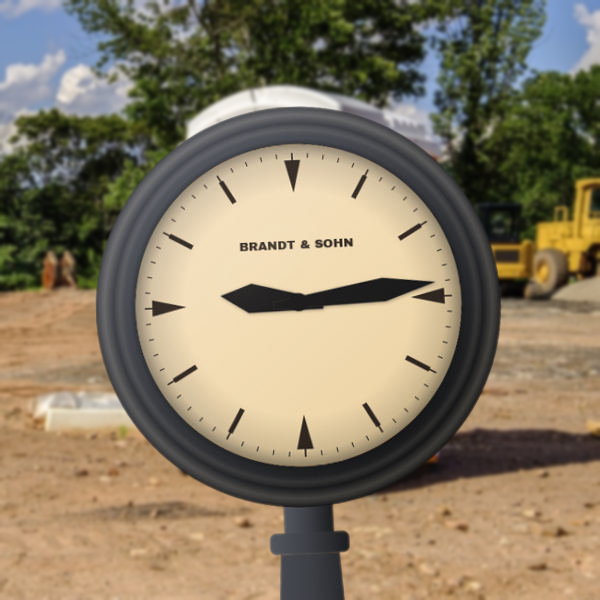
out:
9 h 14 min
